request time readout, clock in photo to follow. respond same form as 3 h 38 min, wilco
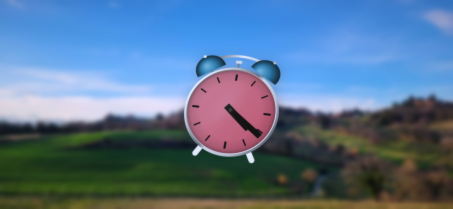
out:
4 h 21 min
